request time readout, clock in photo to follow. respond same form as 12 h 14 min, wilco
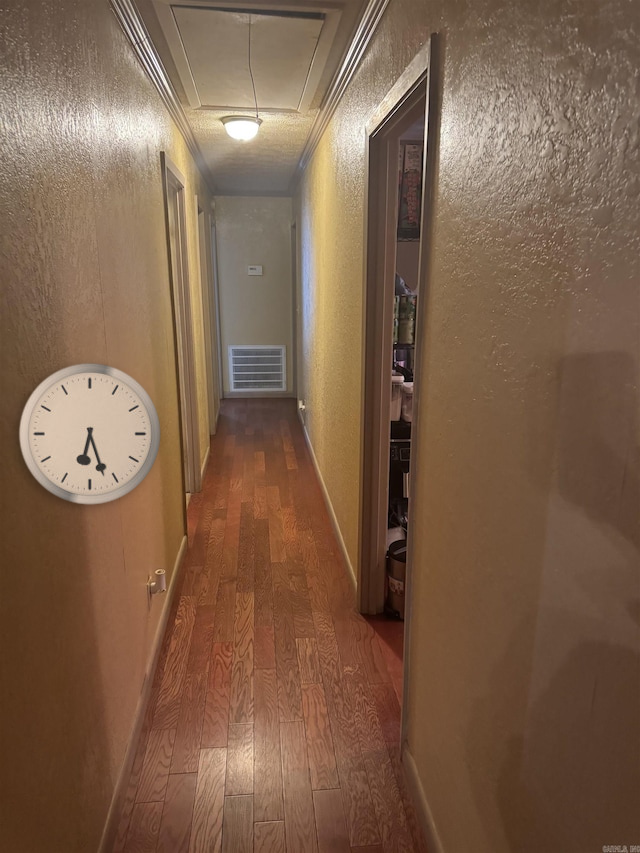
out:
6 h 27 min
